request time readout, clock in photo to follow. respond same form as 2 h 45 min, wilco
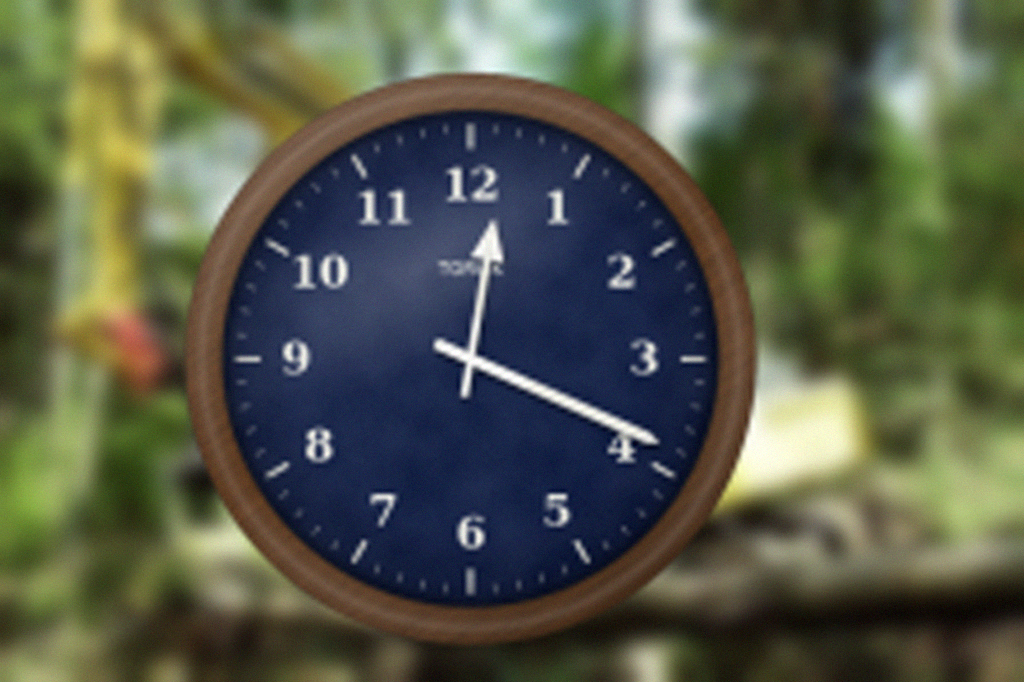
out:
12 h 19 min
